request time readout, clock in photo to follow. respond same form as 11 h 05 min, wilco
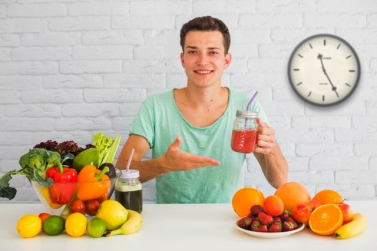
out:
11 h 25 min
